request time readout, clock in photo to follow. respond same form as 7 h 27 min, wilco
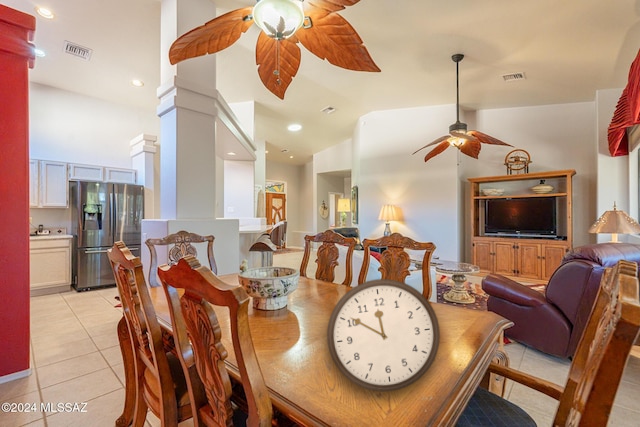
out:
11 h 51 min
